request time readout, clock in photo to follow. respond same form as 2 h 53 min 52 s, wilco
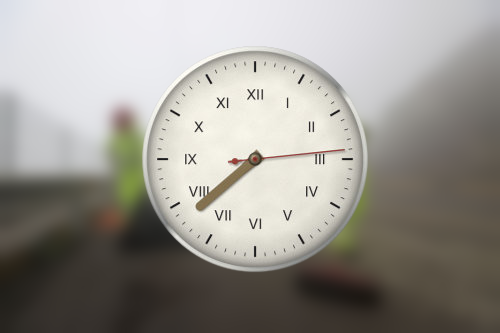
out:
7 h 38 min 14 s
